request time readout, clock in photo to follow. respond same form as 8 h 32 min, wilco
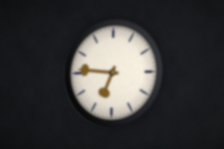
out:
6 h 46 min
